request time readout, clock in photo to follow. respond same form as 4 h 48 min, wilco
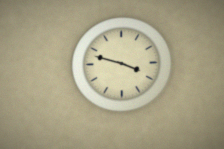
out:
3 h 48 min
